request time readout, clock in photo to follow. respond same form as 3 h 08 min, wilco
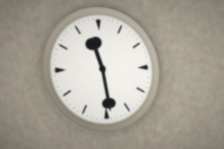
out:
11 h 29 min
